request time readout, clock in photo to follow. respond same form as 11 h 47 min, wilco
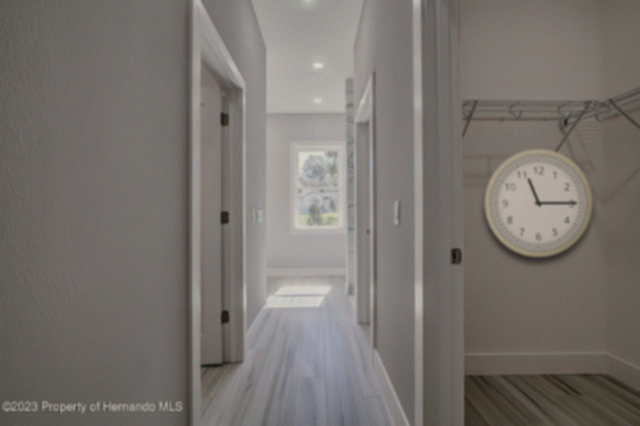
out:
11 h 15 min
